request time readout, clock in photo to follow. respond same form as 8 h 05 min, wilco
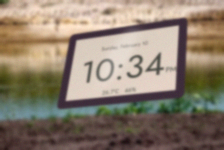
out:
10 h 34 min
